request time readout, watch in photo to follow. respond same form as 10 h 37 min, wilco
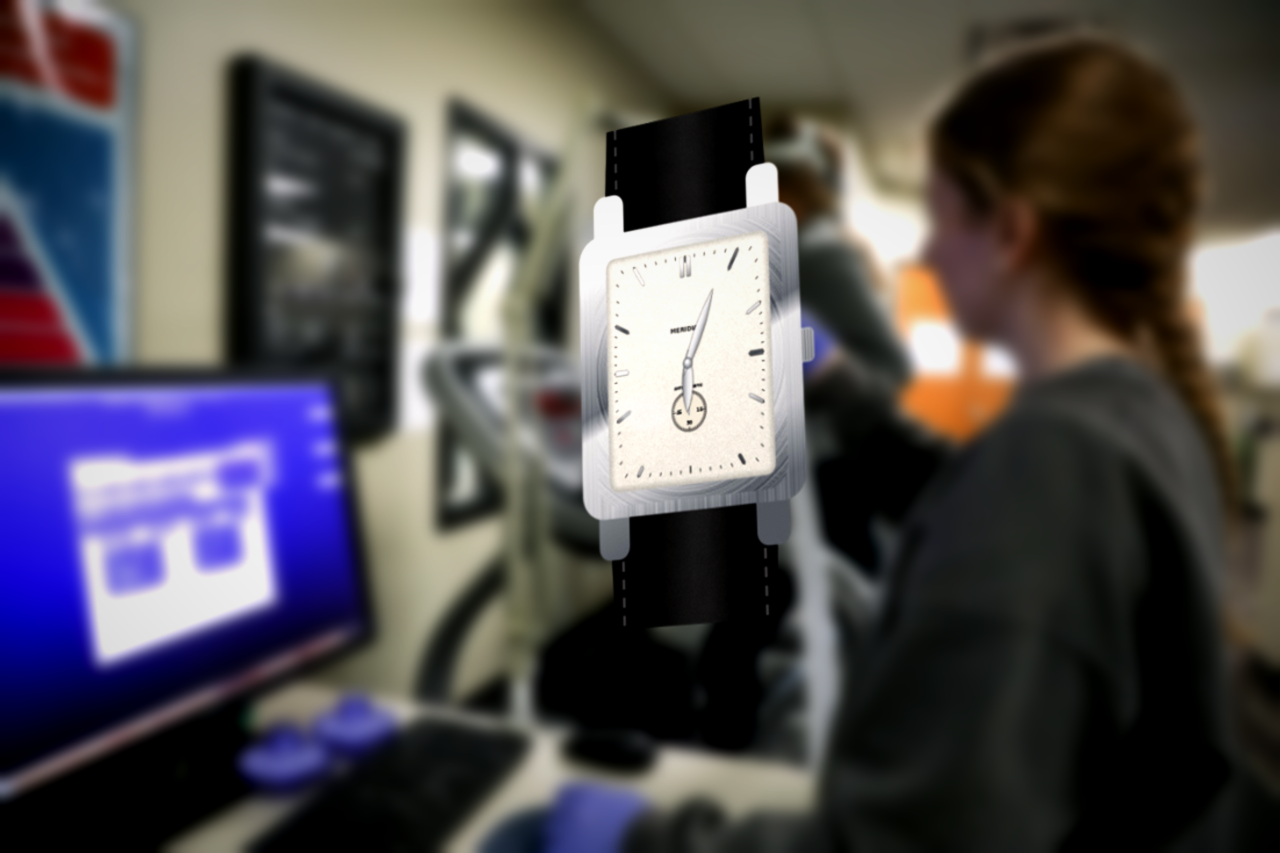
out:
6 h 04 min
